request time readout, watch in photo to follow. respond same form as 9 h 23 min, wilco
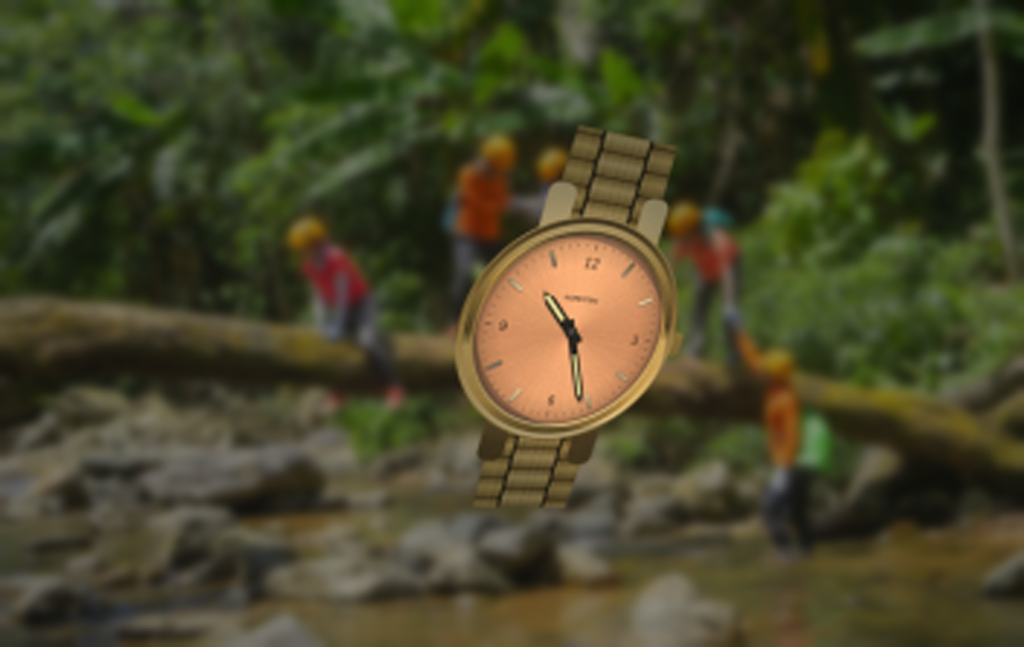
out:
10 h 26 min
